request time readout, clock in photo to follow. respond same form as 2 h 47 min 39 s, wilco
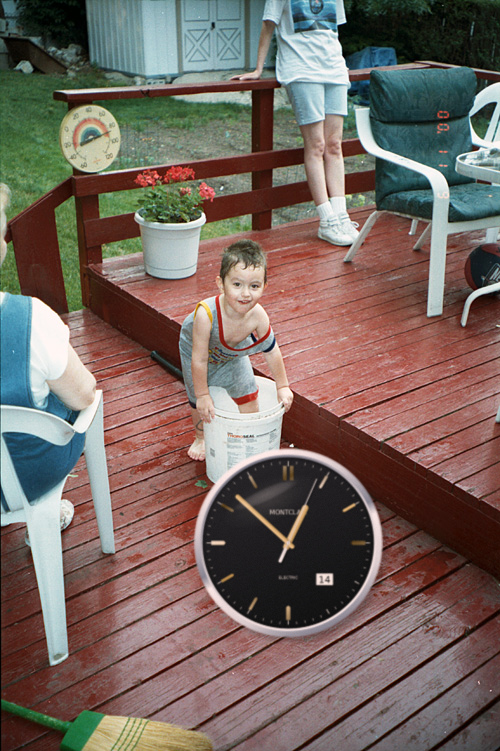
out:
12 h 52 min 04 s
